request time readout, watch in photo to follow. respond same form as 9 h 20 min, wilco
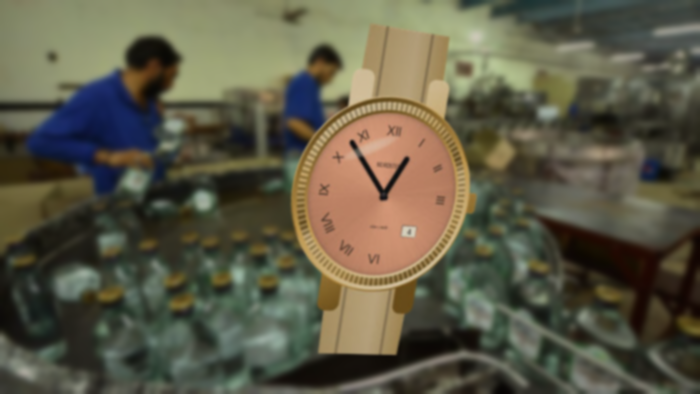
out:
12 h 53 min
